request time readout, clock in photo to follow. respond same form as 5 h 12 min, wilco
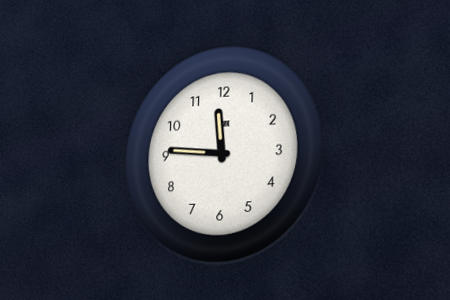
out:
11 h 46 min
